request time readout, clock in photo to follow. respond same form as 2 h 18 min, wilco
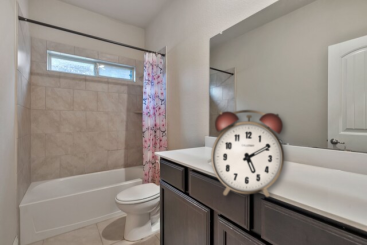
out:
5 h 10 min
